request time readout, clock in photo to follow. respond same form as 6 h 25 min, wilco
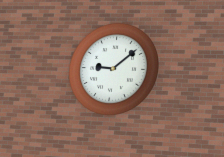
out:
9 h 08 min
